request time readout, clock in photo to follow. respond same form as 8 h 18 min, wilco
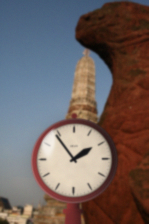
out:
1 h 54 min
